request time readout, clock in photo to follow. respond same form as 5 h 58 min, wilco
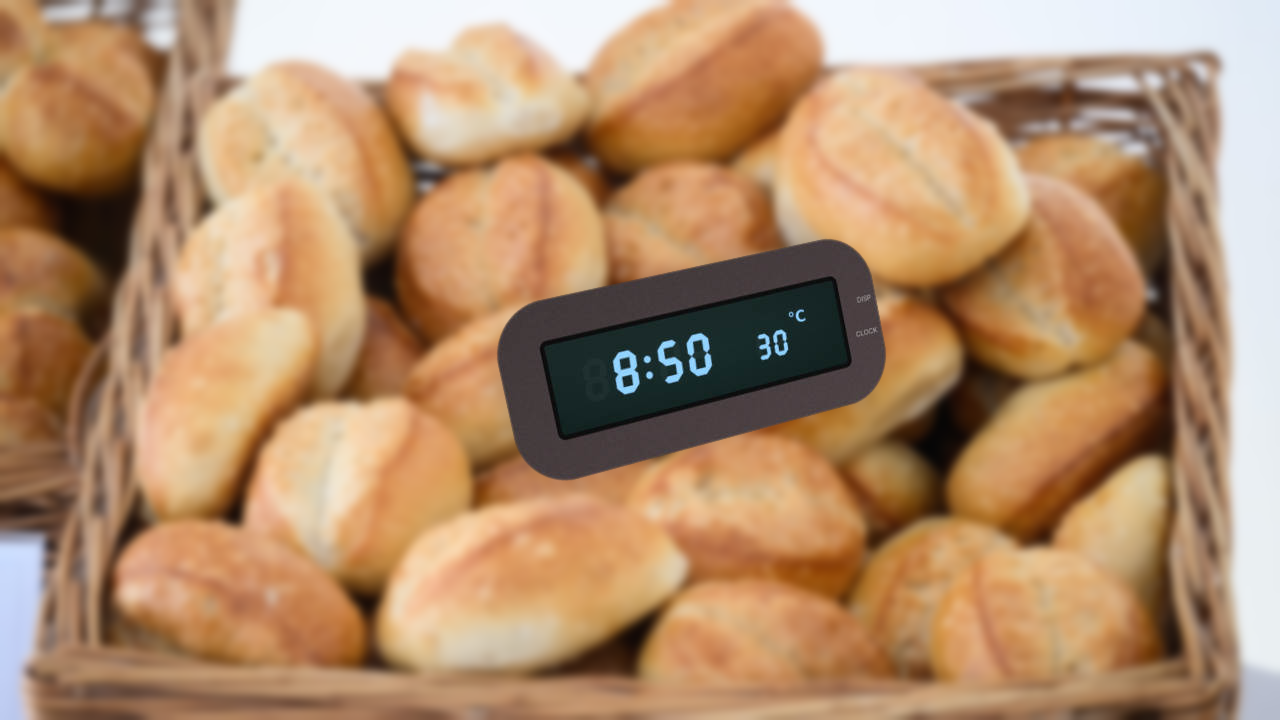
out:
8 h 50 min
